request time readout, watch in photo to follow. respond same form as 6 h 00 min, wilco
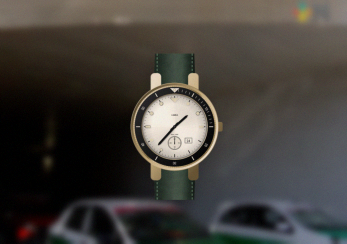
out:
1 h 37 min
